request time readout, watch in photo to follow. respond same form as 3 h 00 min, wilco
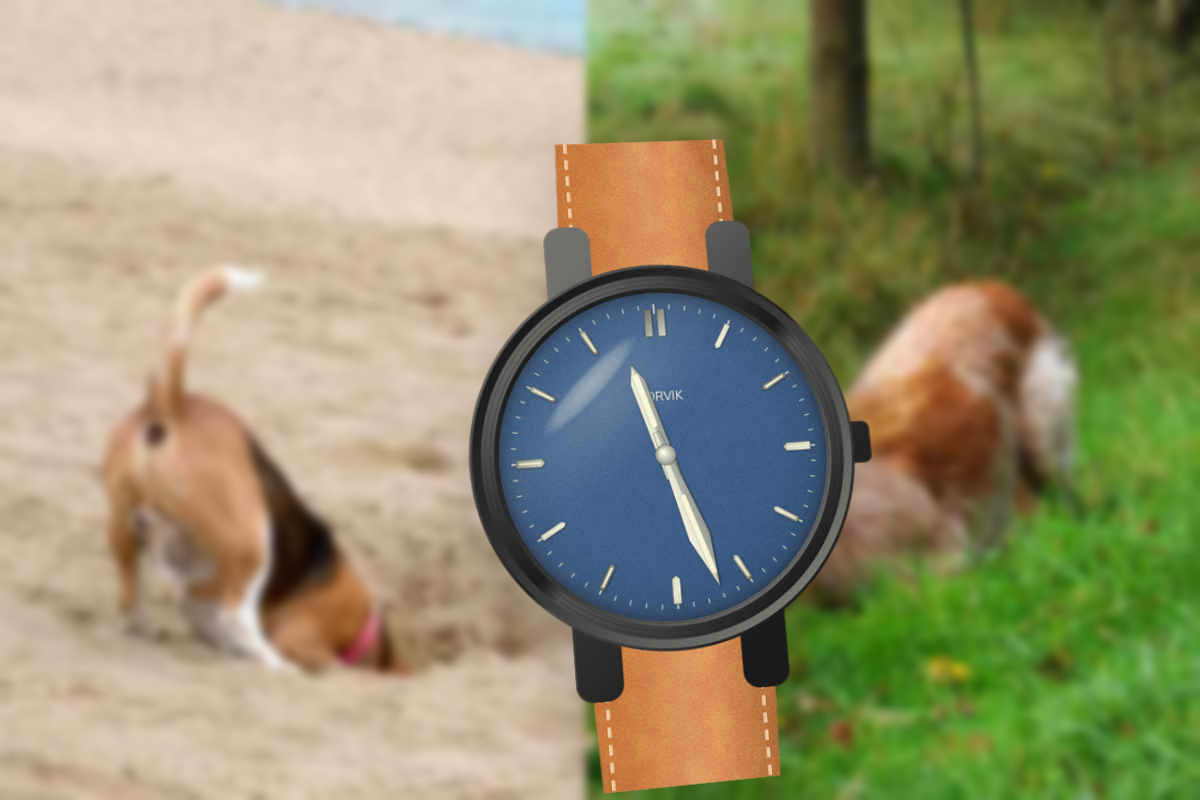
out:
11 h 27 min
